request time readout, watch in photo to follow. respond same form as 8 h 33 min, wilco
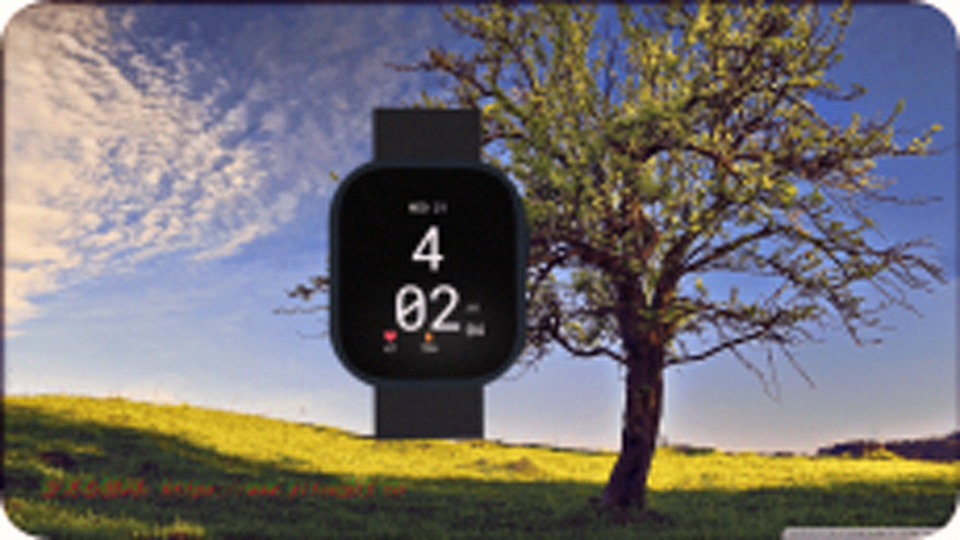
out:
4 h 02 min
